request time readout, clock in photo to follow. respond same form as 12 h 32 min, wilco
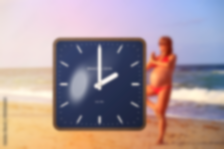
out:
2 h 00 min
